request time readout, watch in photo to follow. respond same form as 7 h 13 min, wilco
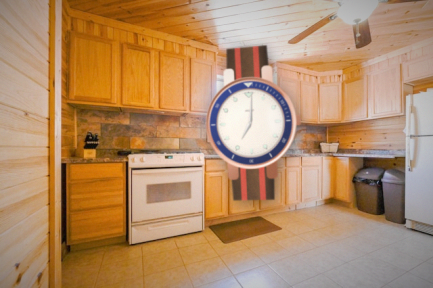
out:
7 h 01 min
